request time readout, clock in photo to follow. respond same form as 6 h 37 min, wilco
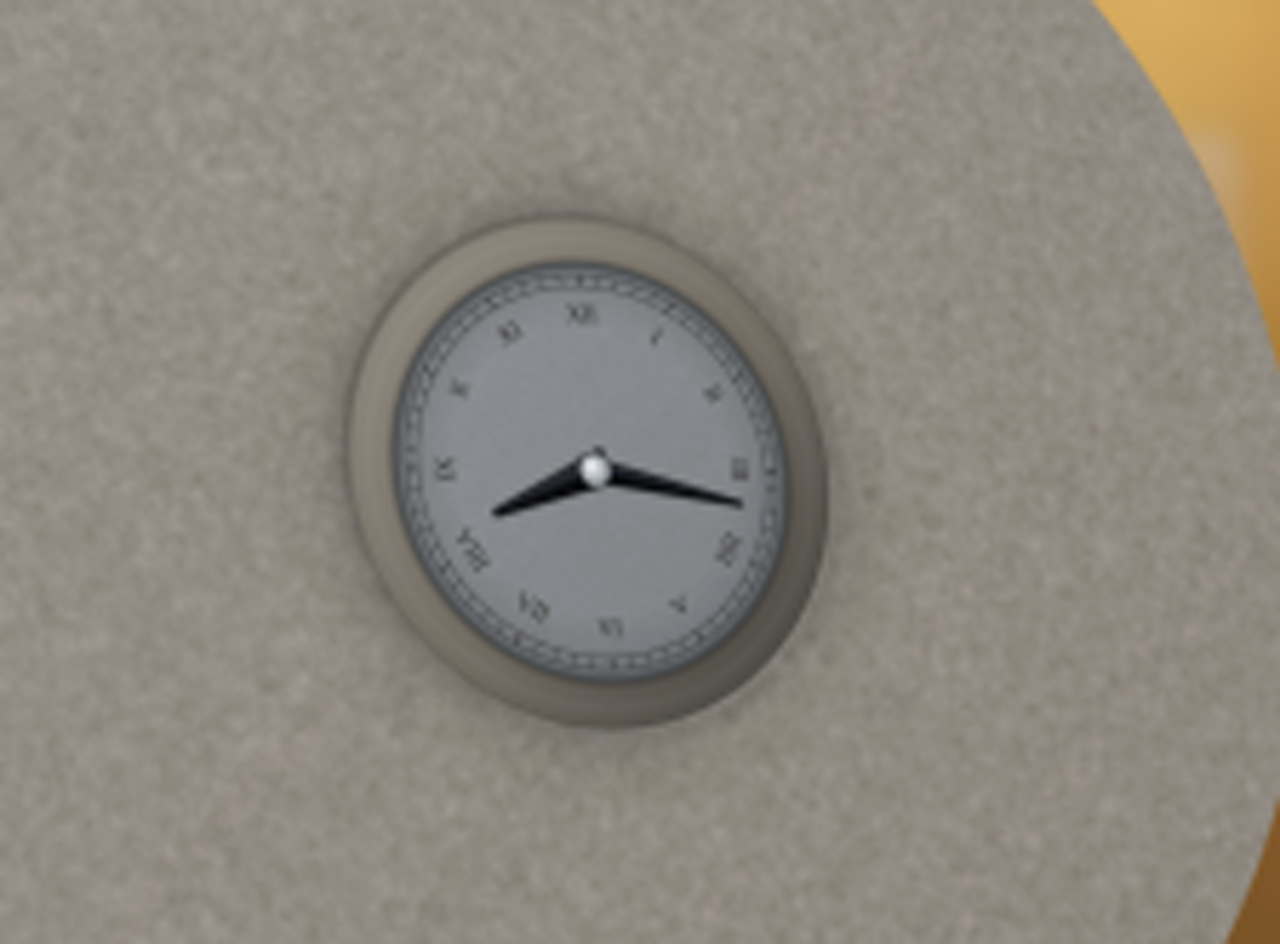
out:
8 h 17 min
